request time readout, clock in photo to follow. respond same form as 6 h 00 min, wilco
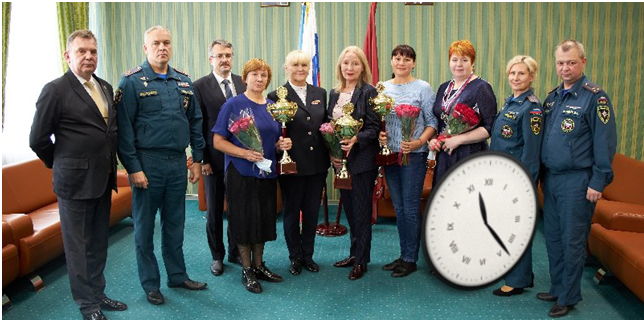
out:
11 h 23 min
